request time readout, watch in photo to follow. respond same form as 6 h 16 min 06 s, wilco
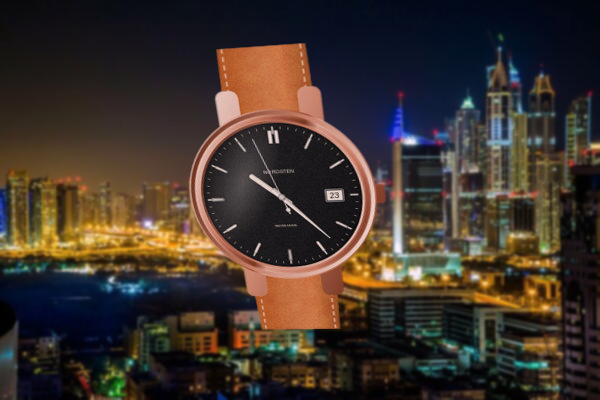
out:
10 h 22 min 57 s
